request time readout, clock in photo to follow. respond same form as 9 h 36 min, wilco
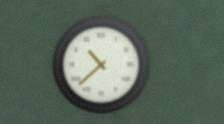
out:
10 h 38 min
